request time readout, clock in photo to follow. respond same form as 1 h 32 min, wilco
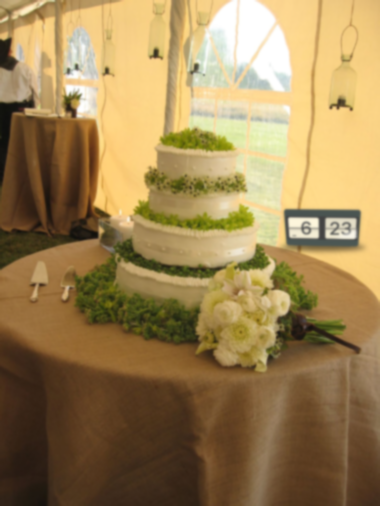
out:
6 h 23 min
